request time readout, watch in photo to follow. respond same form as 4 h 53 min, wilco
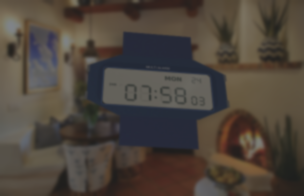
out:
7 h 58 min
